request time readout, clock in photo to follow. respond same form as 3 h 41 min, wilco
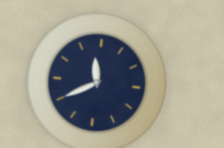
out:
11 h 40 min
